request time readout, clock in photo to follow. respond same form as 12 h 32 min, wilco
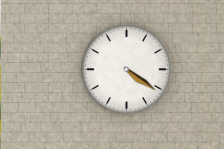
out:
4 h 21 min
